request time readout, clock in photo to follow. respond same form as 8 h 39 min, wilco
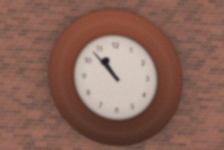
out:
10 h 53 min
